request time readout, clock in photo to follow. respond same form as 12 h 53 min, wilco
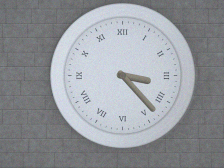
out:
3 h 23 min
